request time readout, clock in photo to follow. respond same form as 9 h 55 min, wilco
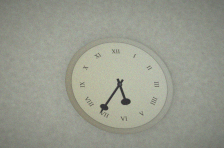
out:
5 h 36 min
